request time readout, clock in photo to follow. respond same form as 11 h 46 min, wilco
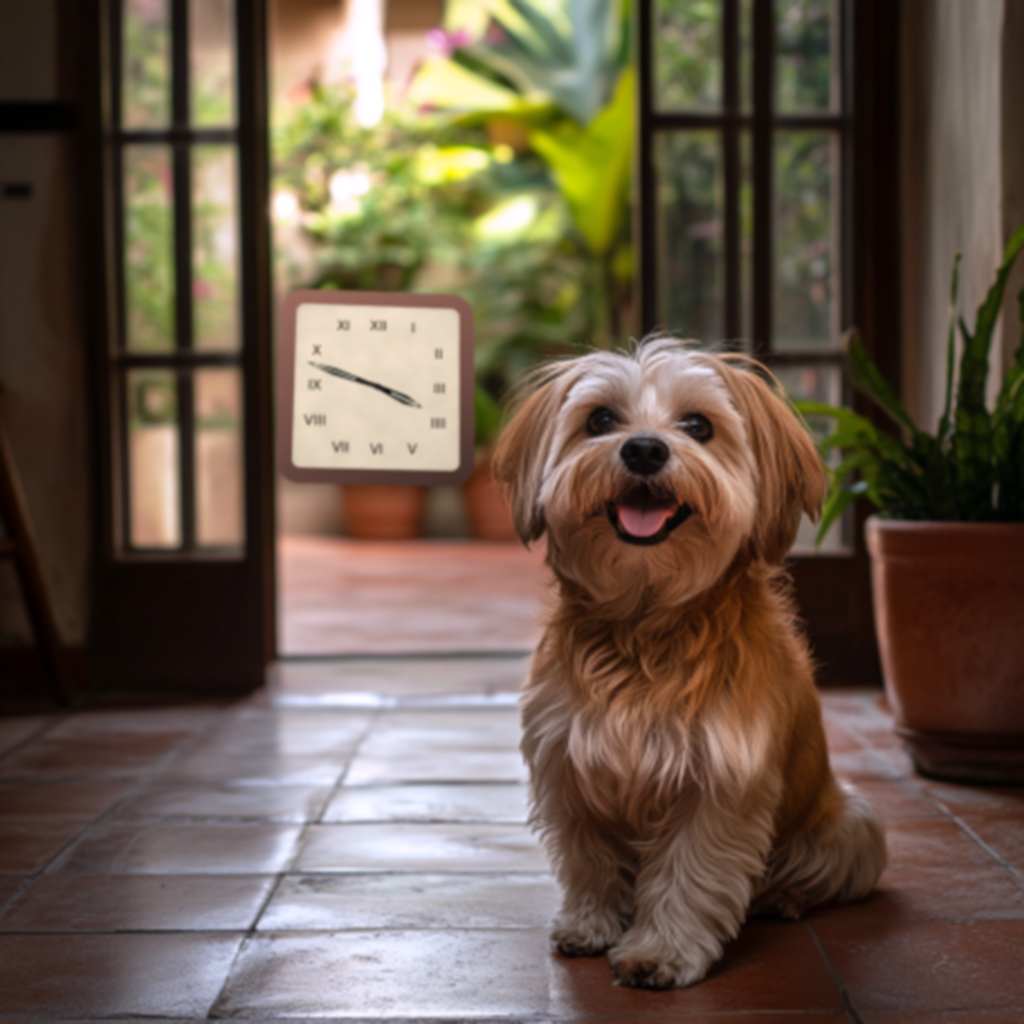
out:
3 h 48 min
